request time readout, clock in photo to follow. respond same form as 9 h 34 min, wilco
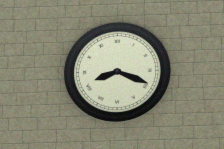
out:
8 h 19 min
